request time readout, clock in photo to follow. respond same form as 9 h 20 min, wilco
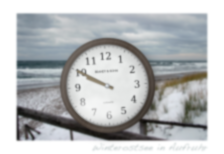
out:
9 h 50 min
